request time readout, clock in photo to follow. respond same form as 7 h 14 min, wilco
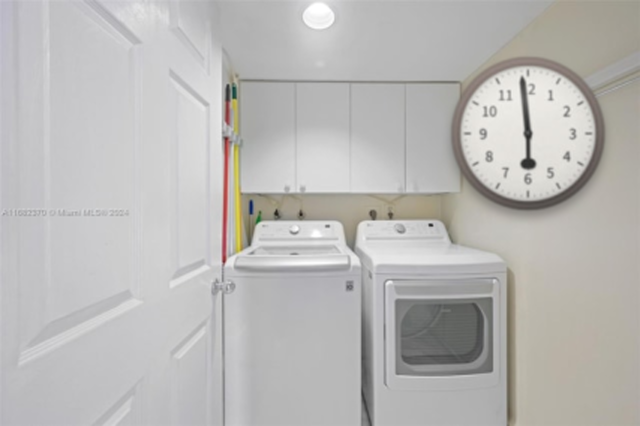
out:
5 h 59 min
